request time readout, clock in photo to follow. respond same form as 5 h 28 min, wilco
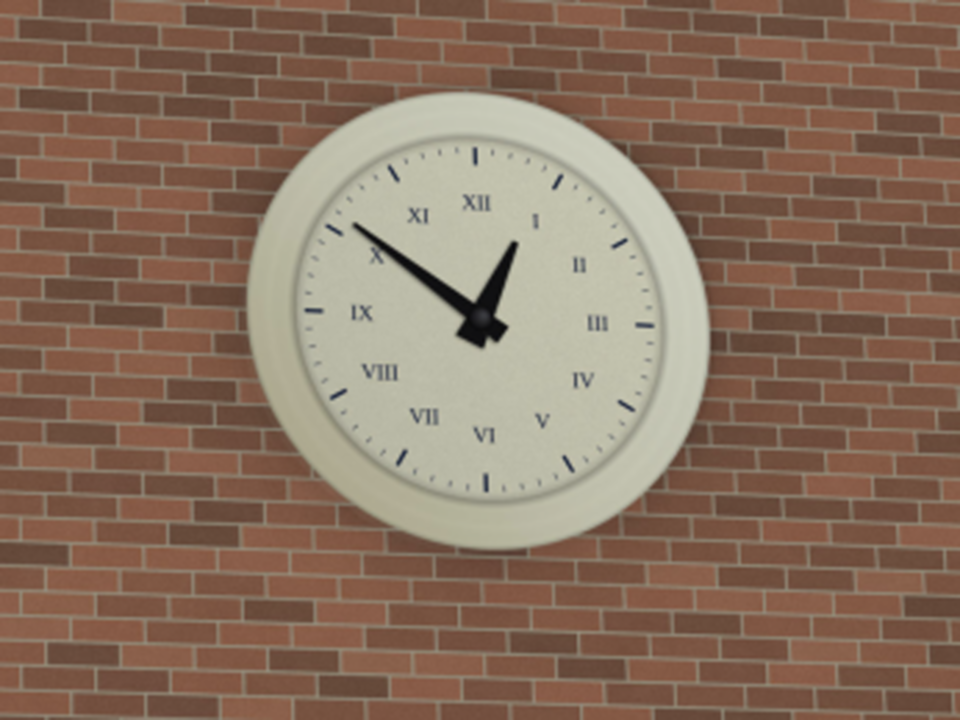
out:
12 h 51 min
